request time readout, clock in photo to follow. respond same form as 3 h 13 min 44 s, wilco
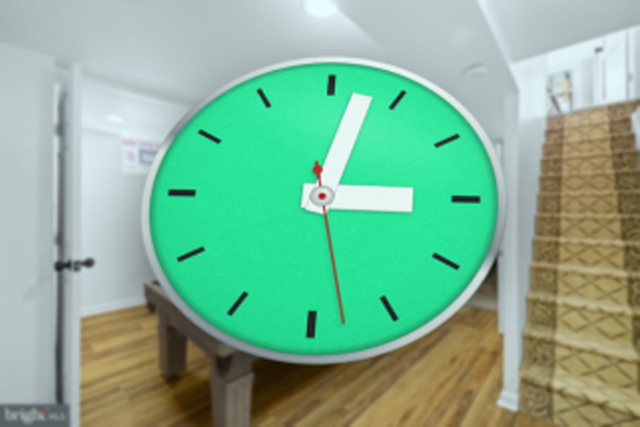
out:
3 h 02 min 28 s
